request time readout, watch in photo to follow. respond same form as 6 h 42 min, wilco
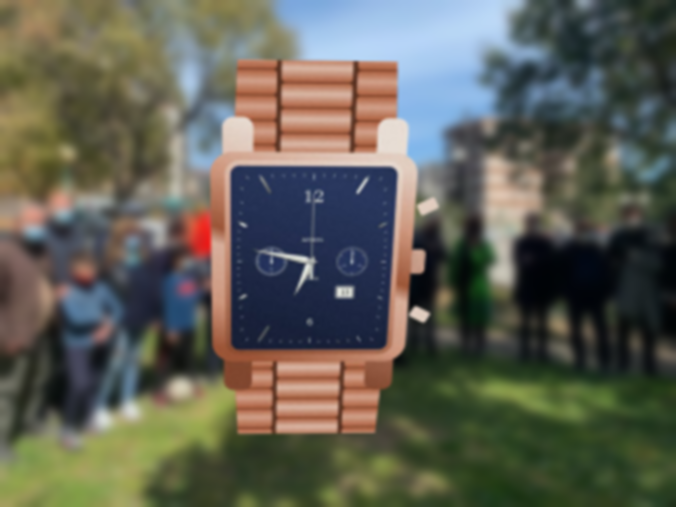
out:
6 h 47 min
